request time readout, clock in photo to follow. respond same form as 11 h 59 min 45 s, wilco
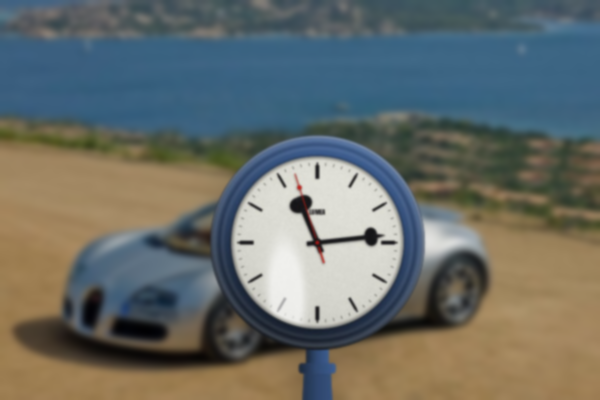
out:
11 h 13 min 57 s
